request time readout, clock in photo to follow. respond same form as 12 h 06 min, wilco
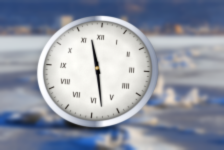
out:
11 h 28 min
